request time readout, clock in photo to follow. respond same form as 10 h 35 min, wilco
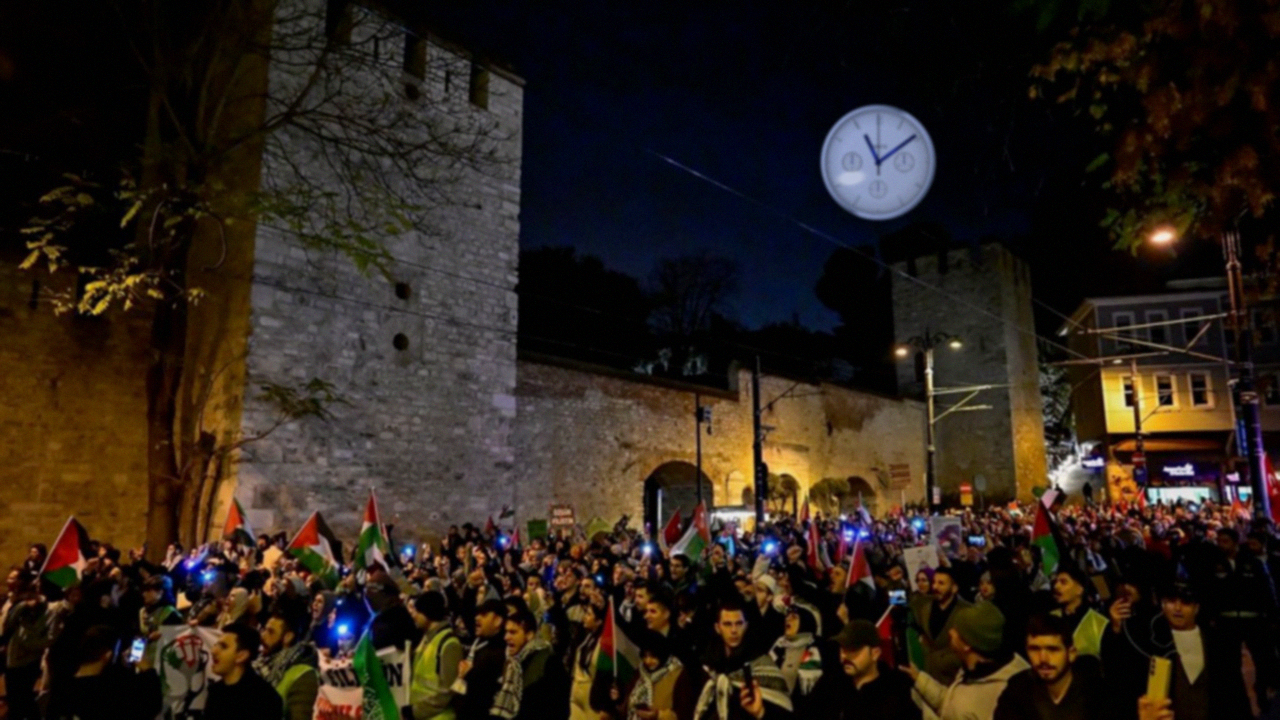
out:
11 h 09 min
